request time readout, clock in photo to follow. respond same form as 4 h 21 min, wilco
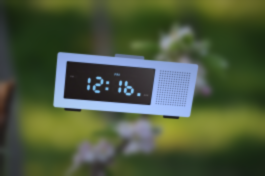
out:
12 h 16 min
